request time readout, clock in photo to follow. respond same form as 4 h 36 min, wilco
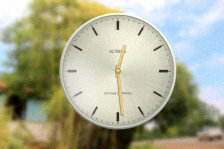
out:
12 h 29 min
